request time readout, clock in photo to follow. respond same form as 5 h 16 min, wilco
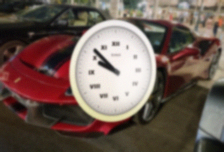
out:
9 h 52 min
